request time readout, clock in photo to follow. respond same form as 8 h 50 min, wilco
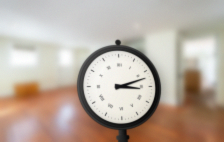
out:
3 h 12 min
